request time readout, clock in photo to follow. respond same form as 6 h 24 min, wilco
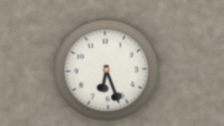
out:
6 h 27 min
